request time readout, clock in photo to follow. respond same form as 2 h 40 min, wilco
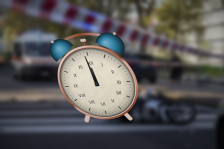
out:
11 h 59 min
